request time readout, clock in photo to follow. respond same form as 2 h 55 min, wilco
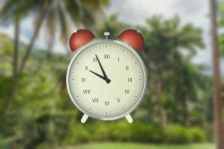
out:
9 h 56 min
